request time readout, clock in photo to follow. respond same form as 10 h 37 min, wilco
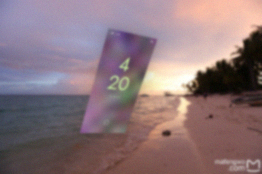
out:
4 h 20 min
